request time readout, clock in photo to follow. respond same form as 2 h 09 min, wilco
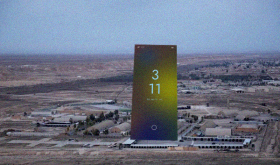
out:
3 h 11 min
